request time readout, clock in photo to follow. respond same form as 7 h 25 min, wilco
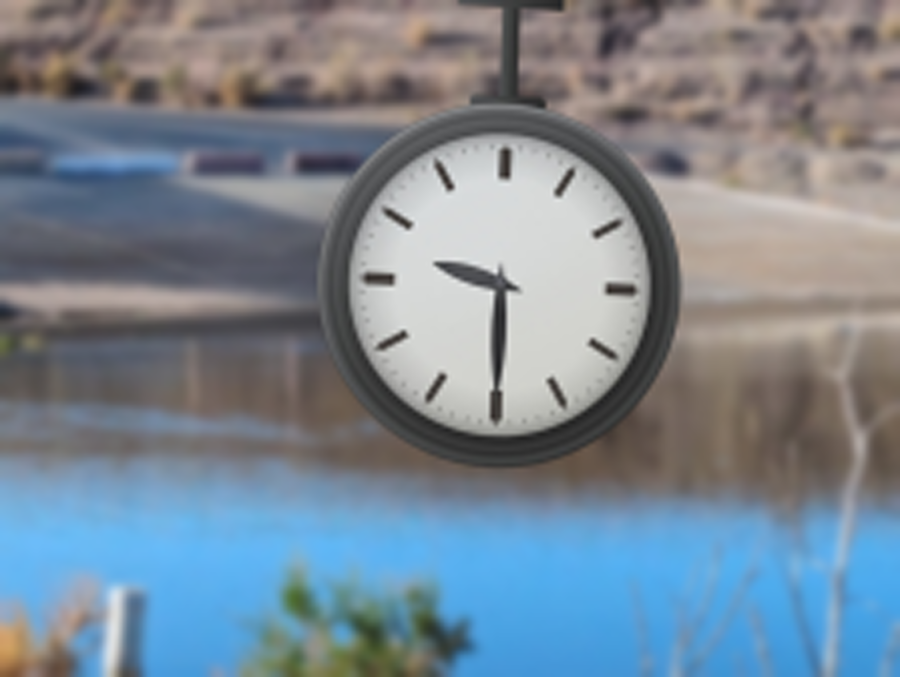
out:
9 h 30 min
